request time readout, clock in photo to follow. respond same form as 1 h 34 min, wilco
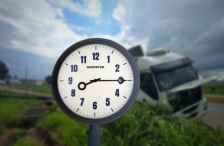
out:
8 h 15 min
